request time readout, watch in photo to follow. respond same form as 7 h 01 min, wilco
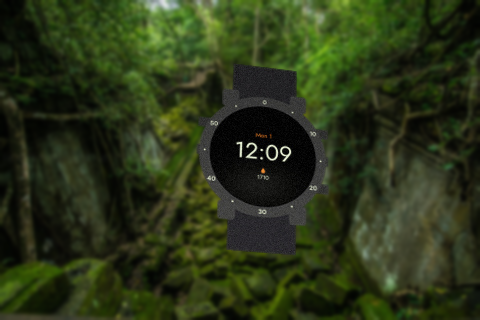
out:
12 h 09 min
